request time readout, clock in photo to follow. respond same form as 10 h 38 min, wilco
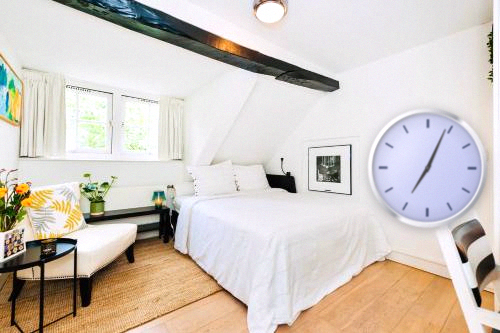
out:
7 h 04 min
